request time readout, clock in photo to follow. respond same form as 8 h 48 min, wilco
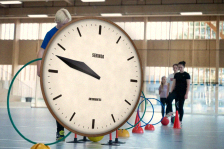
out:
9 h 48 min
